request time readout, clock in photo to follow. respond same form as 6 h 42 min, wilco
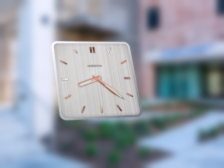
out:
8 h 22 min
